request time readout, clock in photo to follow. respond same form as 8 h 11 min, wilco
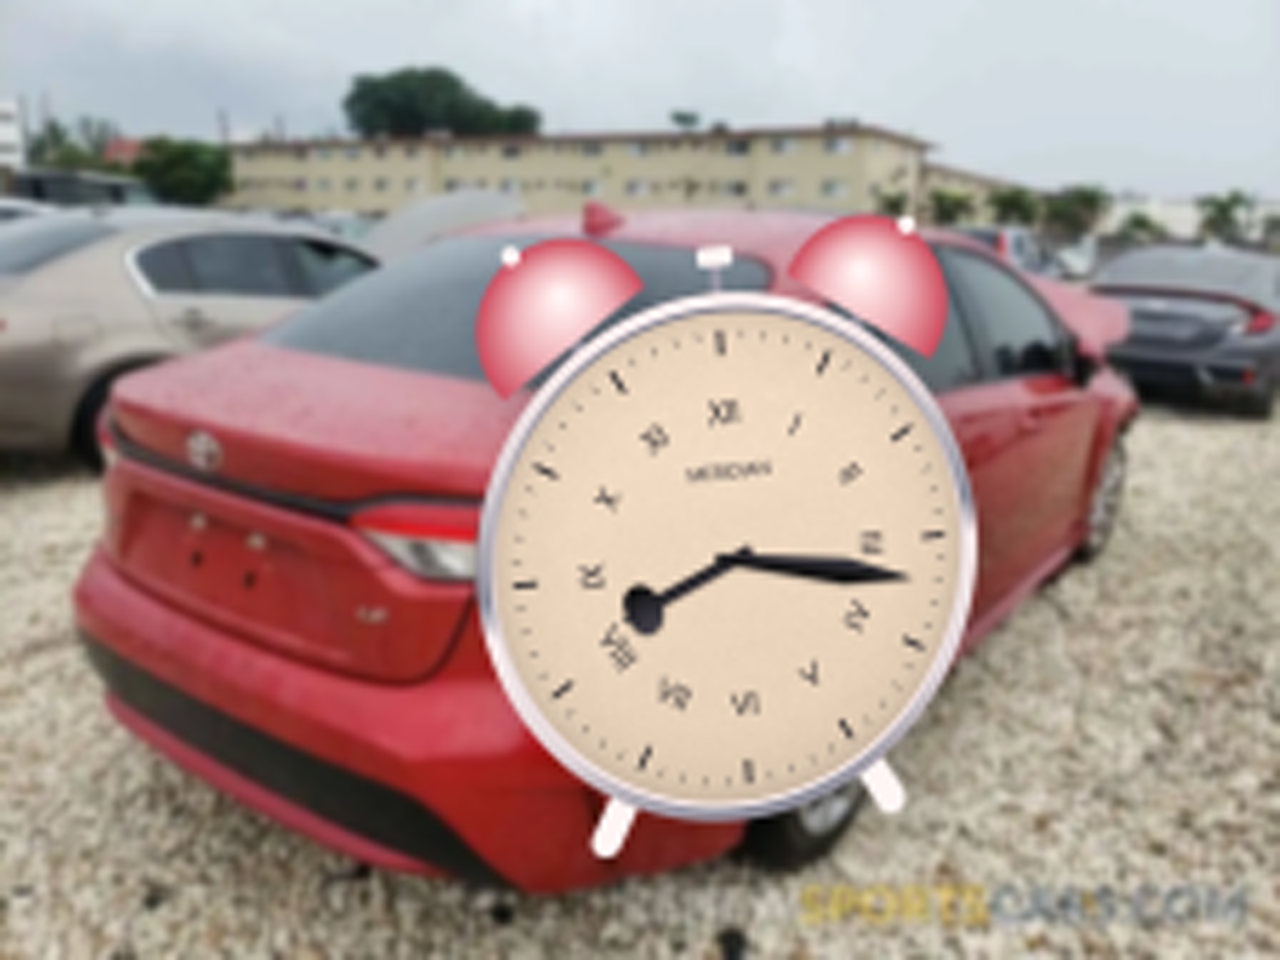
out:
8 h 17 min
